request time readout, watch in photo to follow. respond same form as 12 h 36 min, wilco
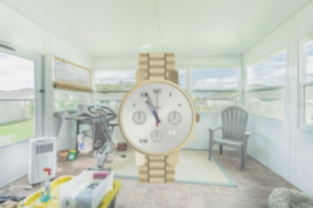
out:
10 h 56 min
